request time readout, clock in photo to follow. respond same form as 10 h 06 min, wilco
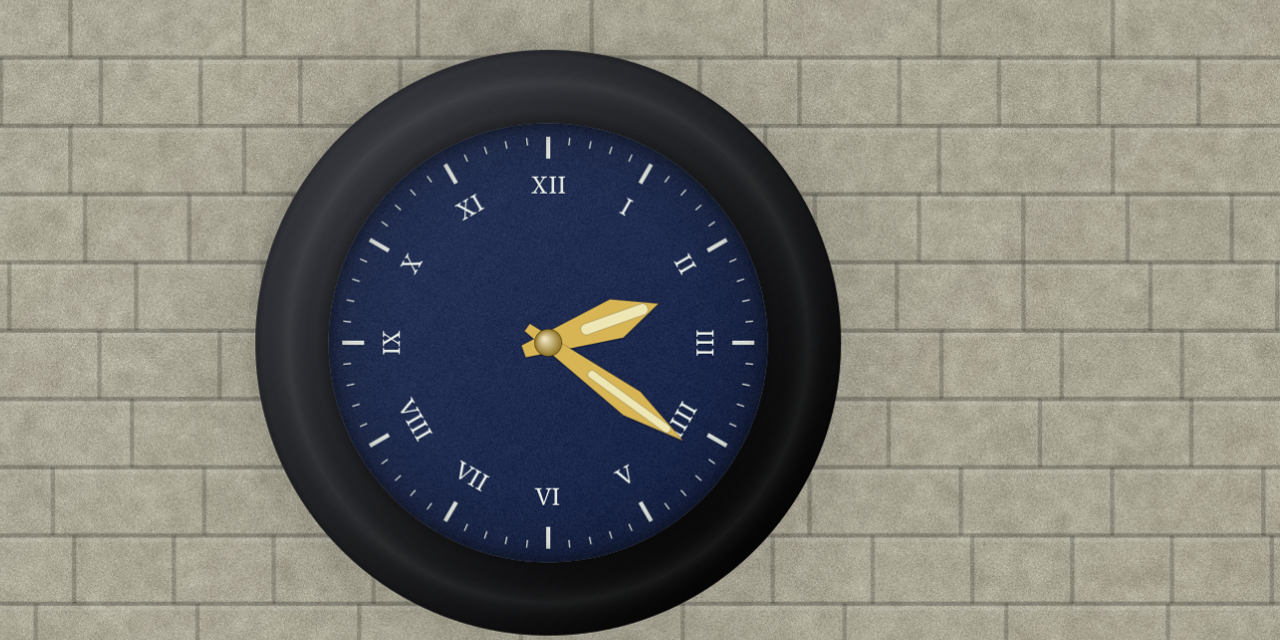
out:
2 h 21 min
